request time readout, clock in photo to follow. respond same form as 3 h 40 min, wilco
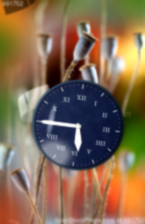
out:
5 h 45 min
